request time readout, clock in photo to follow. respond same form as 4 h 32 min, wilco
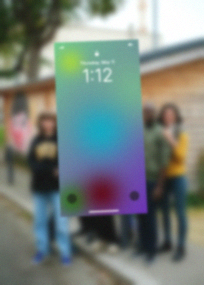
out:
1 h 12 min
